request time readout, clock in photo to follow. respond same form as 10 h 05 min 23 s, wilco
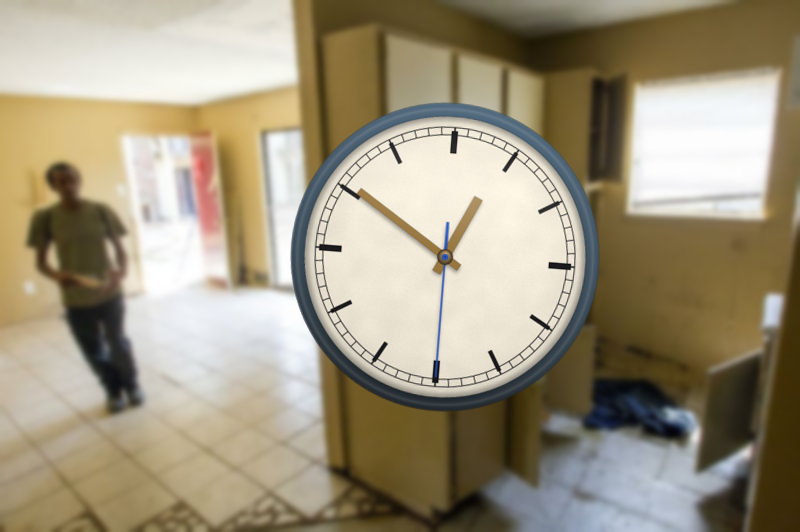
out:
12 h 50 min 30 s
